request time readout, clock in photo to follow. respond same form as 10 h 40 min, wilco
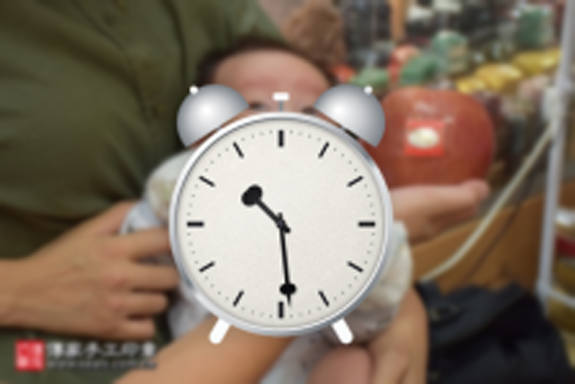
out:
10 h 29 min
